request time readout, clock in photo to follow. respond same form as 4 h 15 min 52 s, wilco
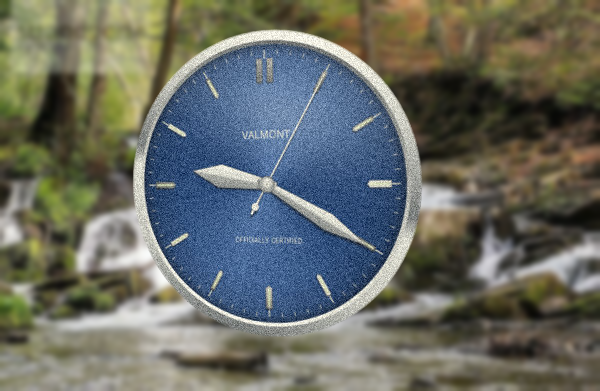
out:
9 h 20 min 05 s
